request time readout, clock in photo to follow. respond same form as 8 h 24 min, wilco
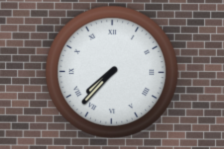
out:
7 h 37 min
